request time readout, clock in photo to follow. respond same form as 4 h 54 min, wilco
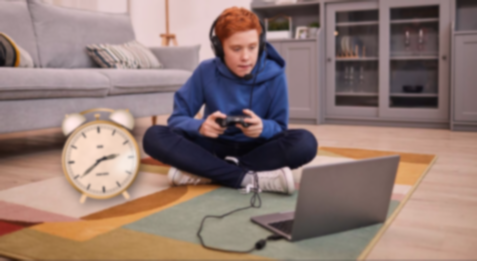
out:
2 h 39 min
